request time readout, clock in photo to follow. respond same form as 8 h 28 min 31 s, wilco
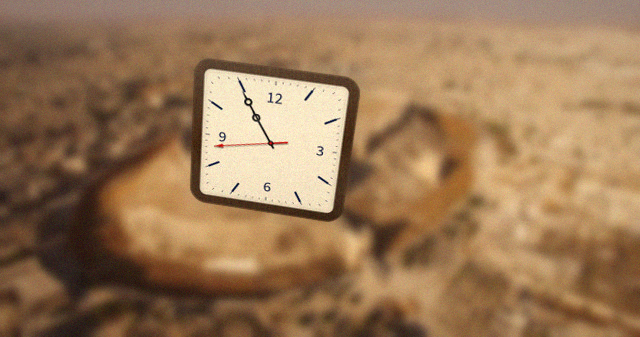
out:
10 h 54 min 43 s
